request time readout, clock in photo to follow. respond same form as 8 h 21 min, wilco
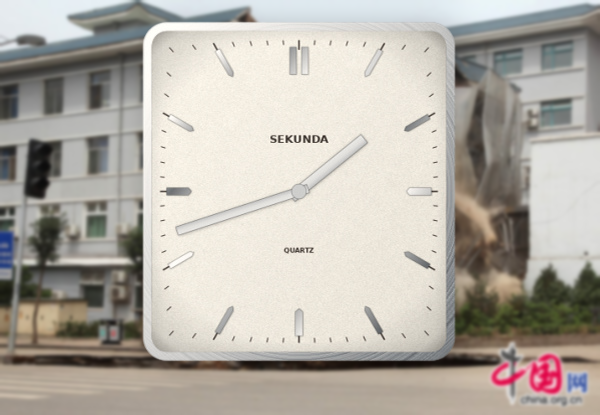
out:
1 h 42 min
